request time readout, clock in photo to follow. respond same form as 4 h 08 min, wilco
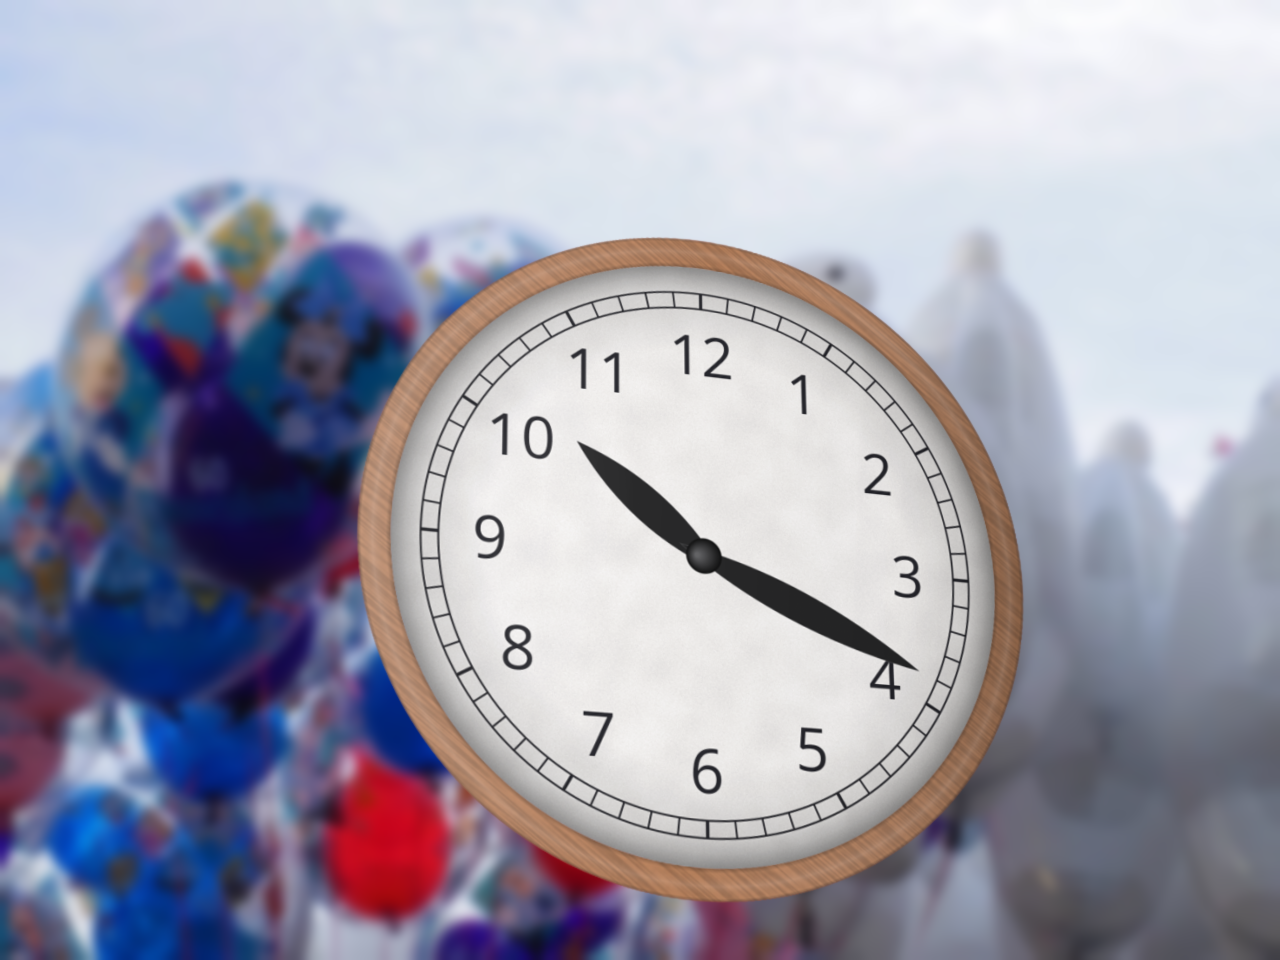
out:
10 h 19 min
